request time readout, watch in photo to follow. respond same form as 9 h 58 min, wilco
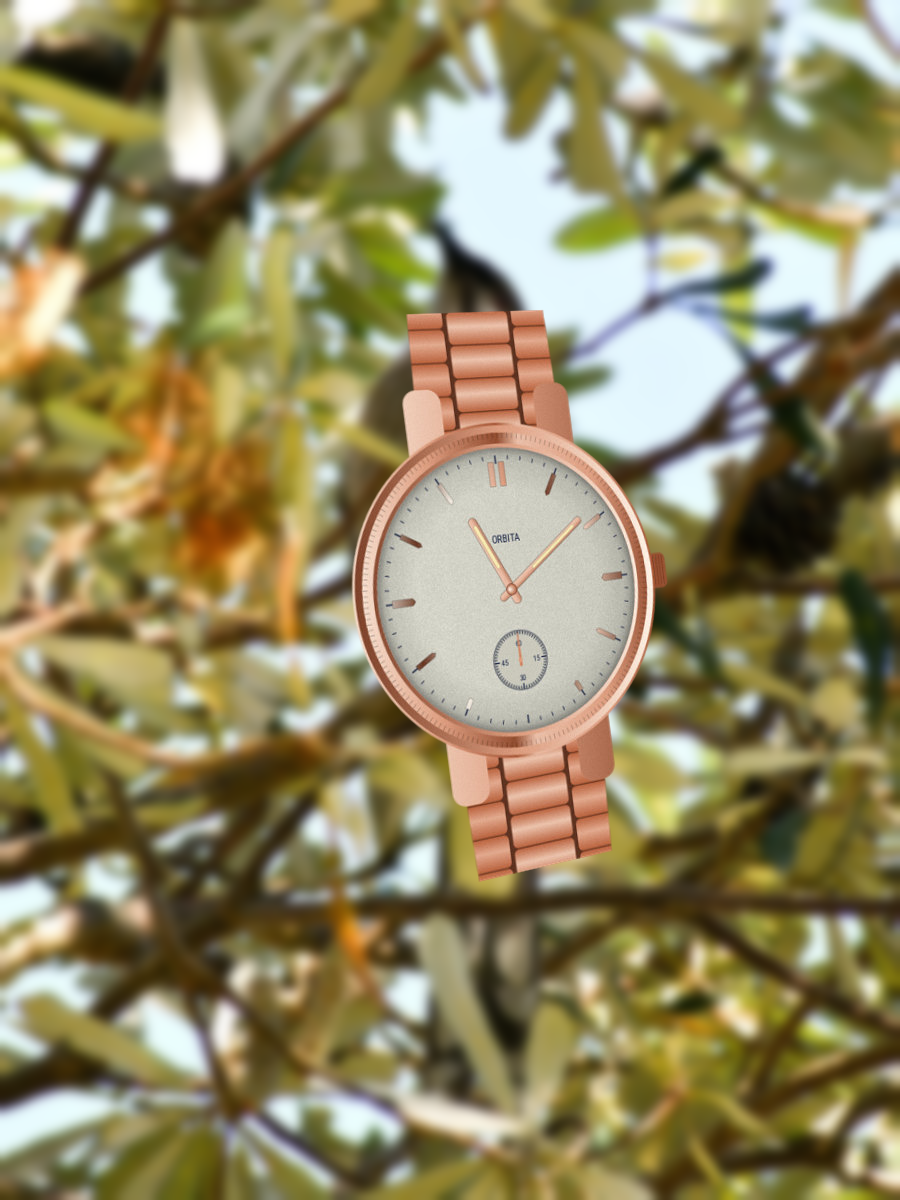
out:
11 h 09 min
